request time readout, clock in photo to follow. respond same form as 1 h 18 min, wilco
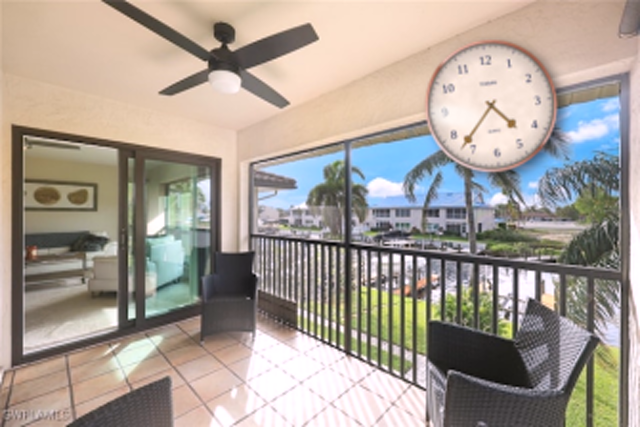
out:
4 h 37 min
